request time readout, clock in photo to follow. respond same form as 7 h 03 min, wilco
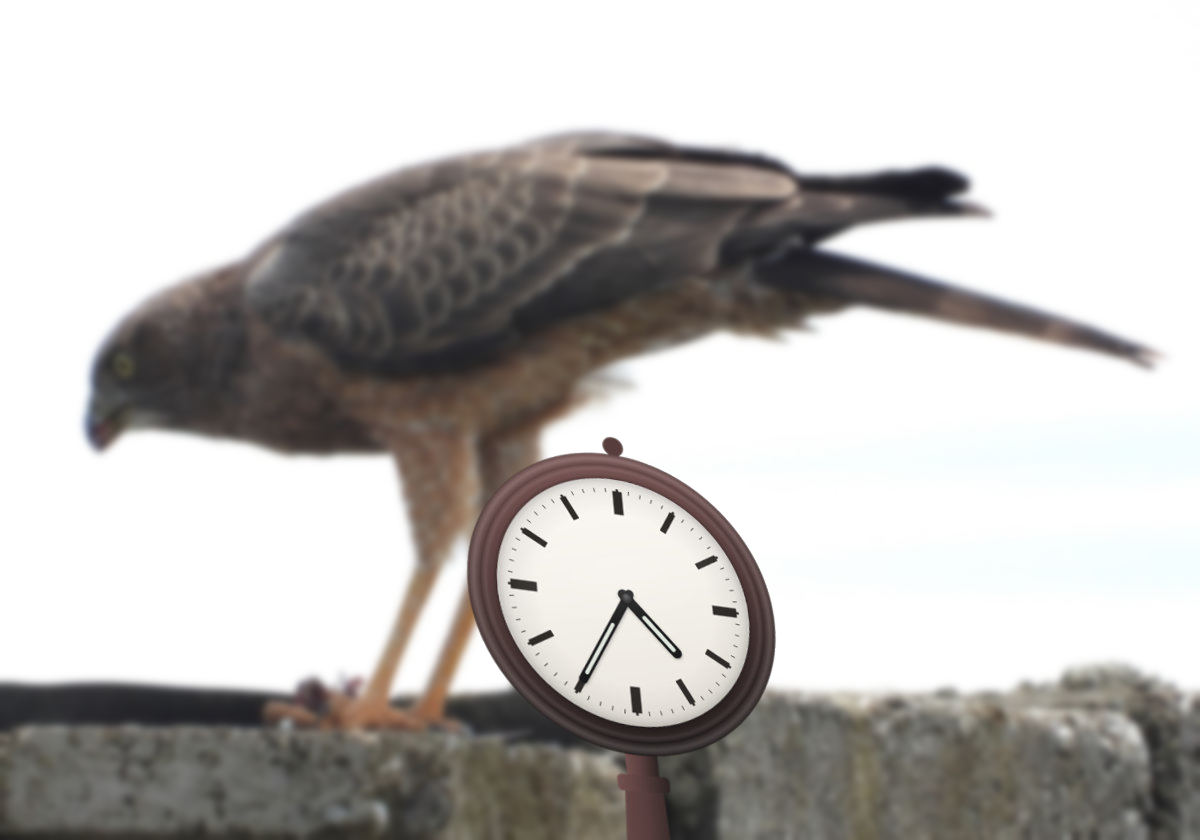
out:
4 h 35 min
